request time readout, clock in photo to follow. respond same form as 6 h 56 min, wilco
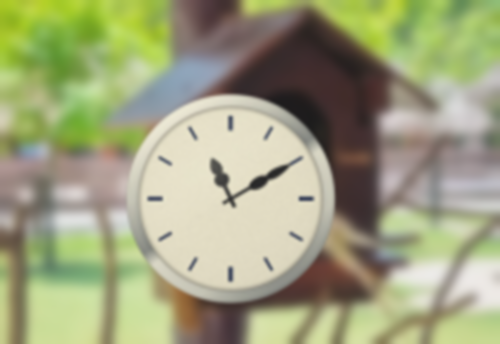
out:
11 h 10 min
